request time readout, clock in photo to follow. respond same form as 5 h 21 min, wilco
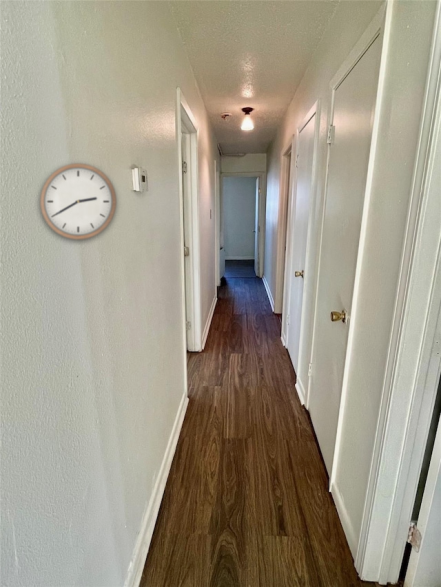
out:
2 h 40 min
